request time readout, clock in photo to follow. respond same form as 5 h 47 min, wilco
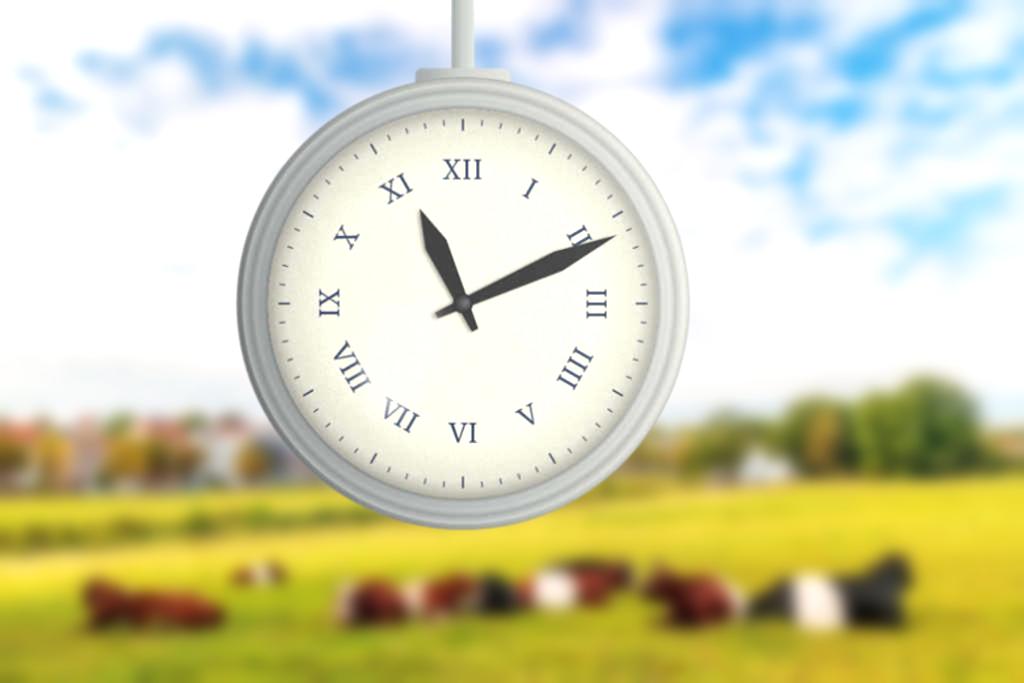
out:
11 h 11 min
